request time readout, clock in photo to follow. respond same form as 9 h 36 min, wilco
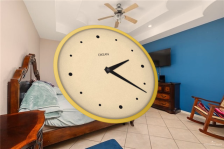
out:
2 h 22 min
